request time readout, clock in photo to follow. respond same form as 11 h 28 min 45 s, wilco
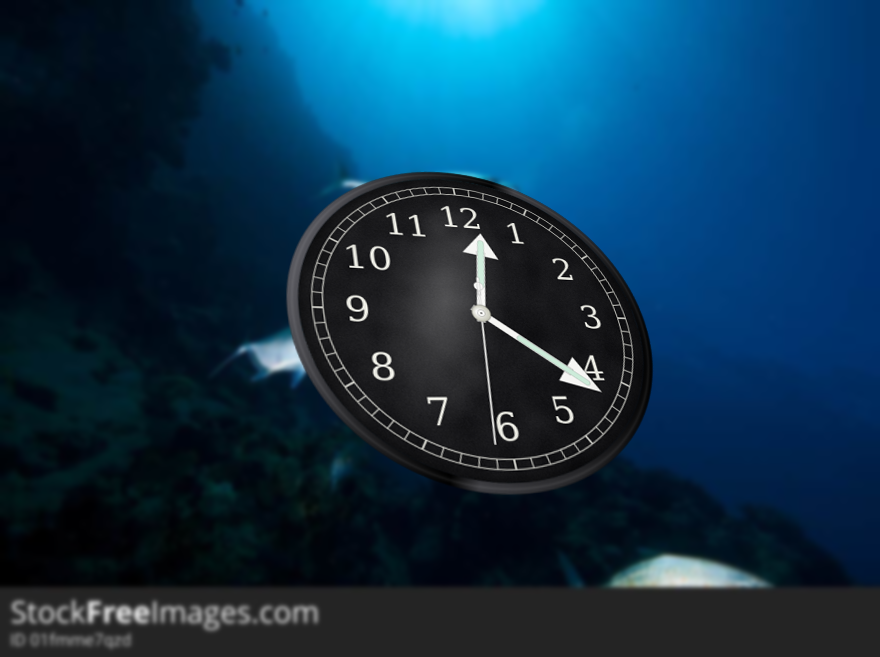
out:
12 h 21 min 31 s
